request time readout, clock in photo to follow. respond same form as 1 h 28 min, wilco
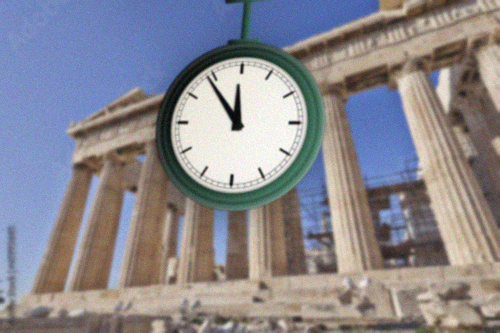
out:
11 h 54 min
